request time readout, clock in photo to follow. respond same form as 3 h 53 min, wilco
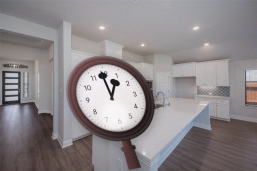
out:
12 h 59 min
